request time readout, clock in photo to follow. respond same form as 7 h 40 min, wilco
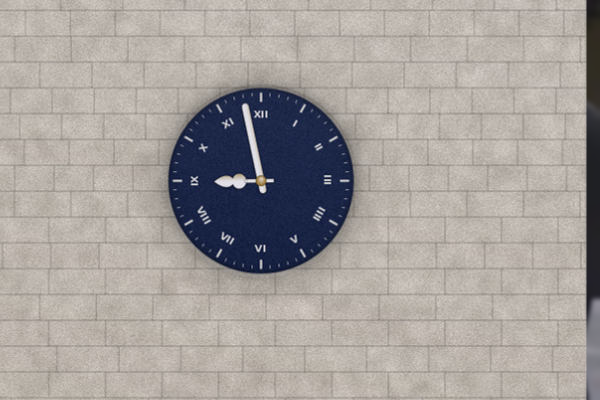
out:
8 h 58 min
